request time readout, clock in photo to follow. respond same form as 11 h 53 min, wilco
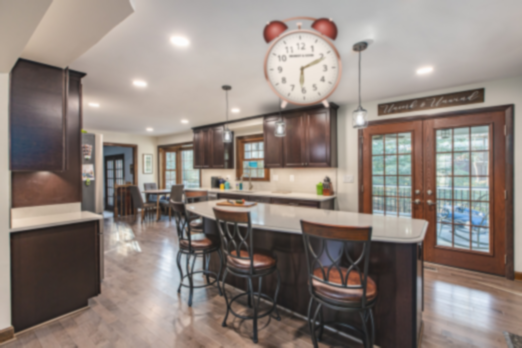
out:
6 h 11 min
